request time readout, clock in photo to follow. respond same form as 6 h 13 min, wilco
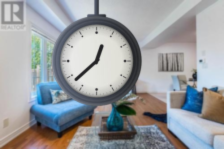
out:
12 h 38 min
